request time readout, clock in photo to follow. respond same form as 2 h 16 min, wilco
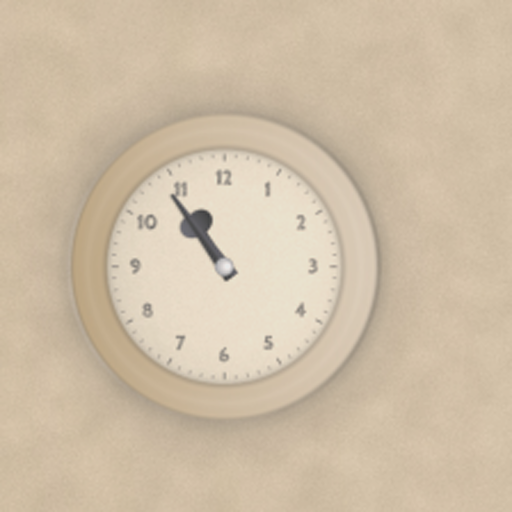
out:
10 h 54 min
